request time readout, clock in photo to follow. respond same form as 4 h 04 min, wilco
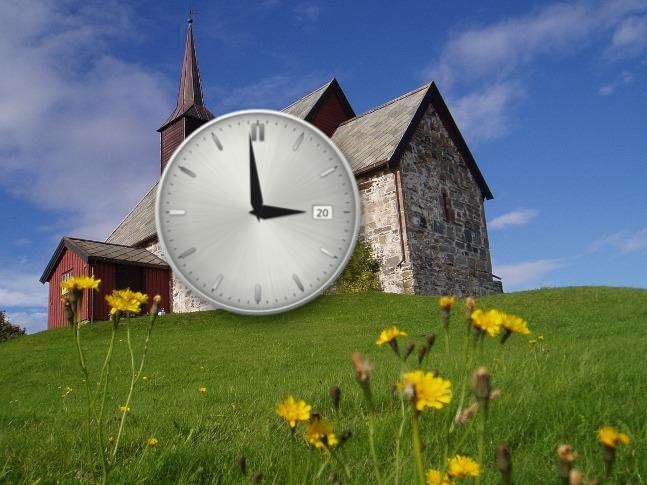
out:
2 h 59 min
